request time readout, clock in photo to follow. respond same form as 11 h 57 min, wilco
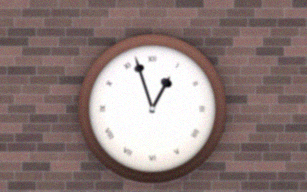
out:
12 h 57 min
